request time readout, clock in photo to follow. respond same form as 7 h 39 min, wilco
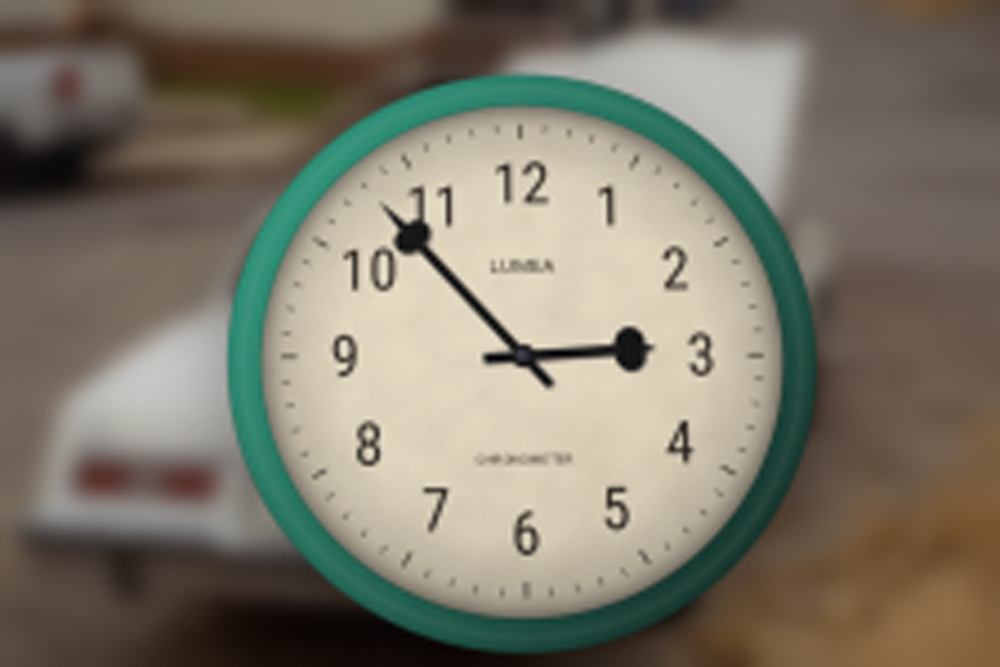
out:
2 h 53 min
